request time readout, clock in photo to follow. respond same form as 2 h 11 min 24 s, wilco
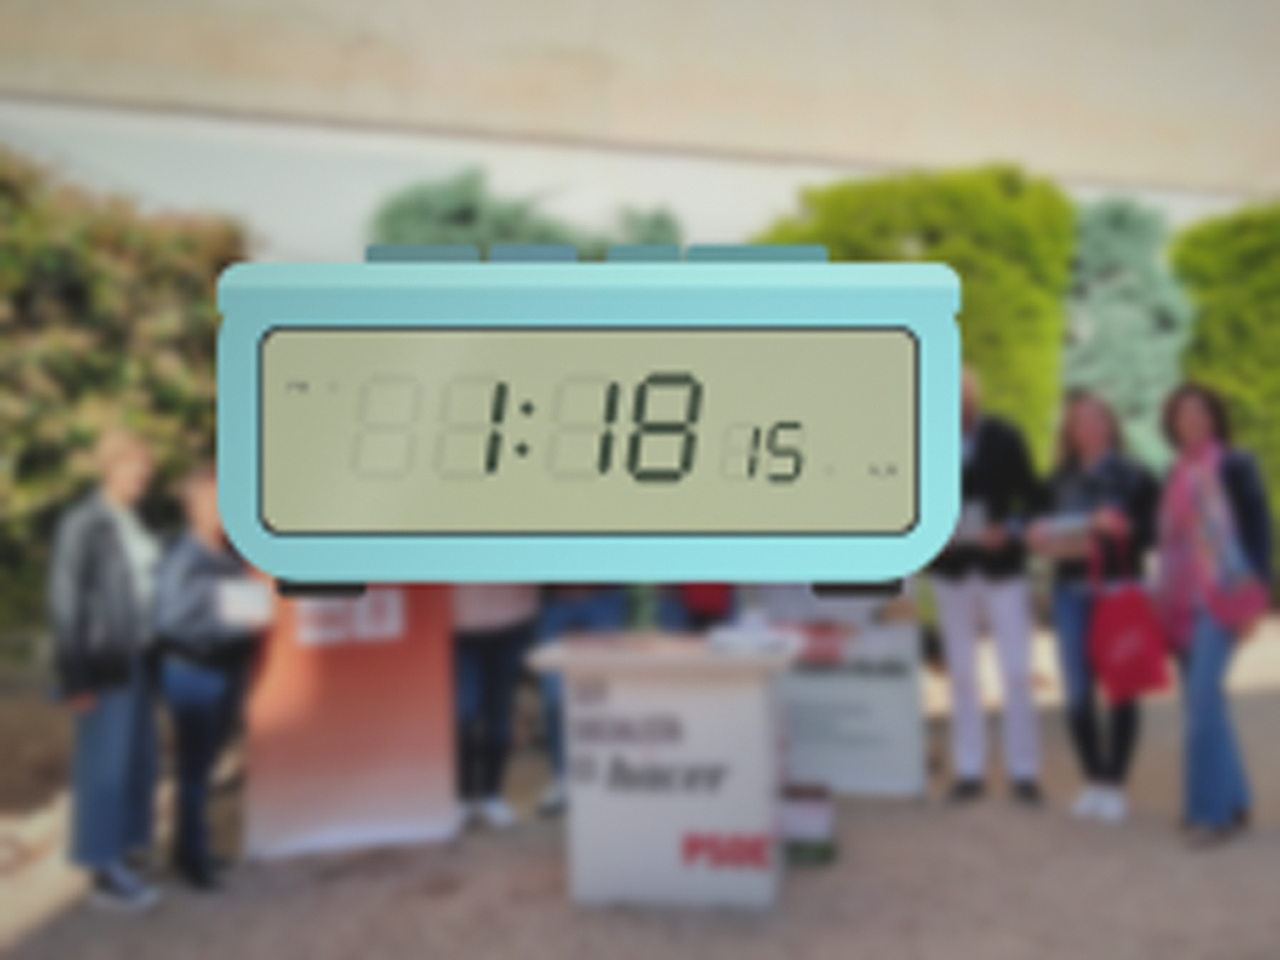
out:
1 h 18 min 15 s
